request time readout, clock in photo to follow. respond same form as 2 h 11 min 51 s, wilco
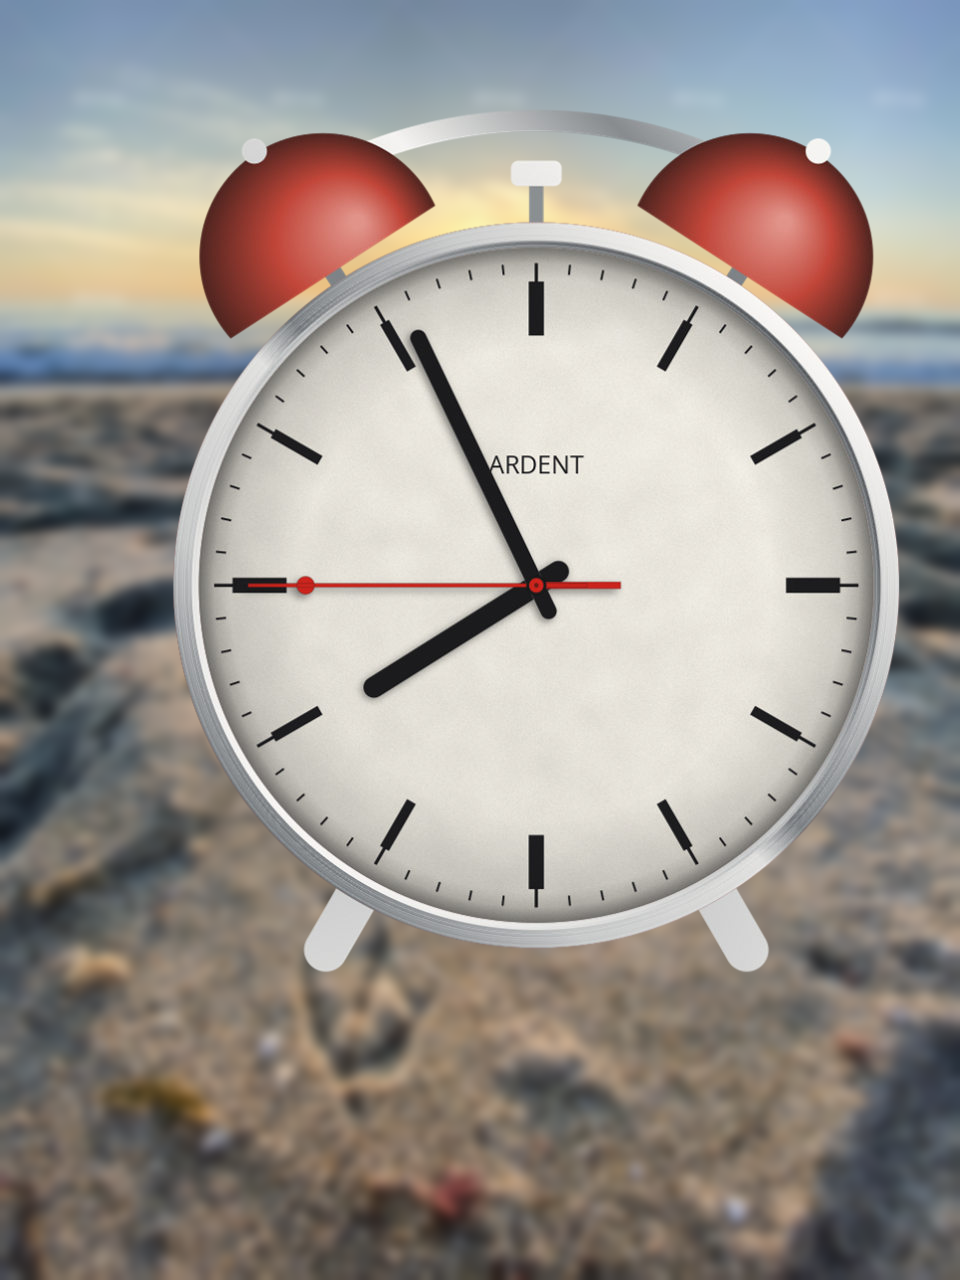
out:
7 h 55 min 45 s
